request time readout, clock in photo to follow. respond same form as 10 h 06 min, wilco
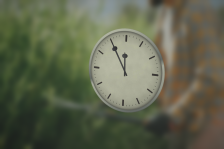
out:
11 h 55 min
